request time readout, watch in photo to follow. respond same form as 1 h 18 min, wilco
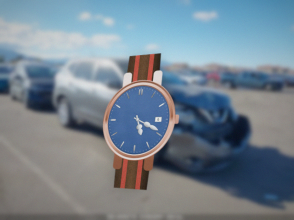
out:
5 h 19 min
